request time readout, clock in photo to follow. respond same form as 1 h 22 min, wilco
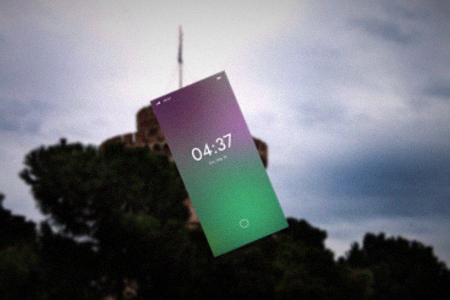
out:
4 h 37 min
